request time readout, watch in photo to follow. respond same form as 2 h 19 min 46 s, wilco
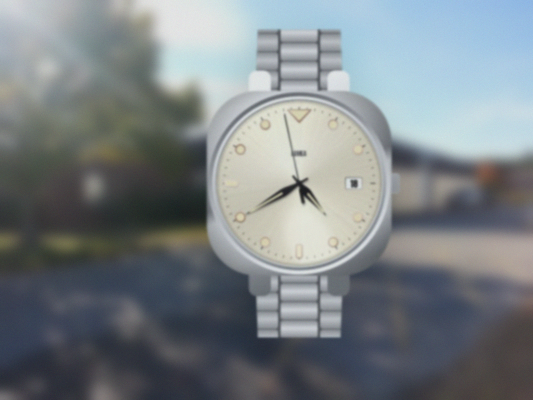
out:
4 h 39 min 58 s
